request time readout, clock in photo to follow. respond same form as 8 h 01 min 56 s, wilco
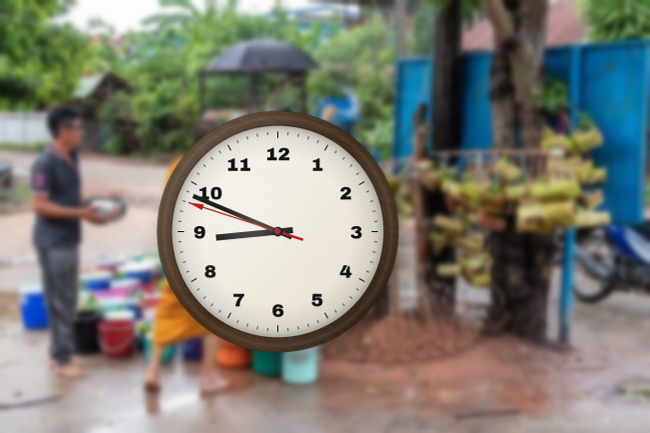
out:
8 h 48 min 48 s
